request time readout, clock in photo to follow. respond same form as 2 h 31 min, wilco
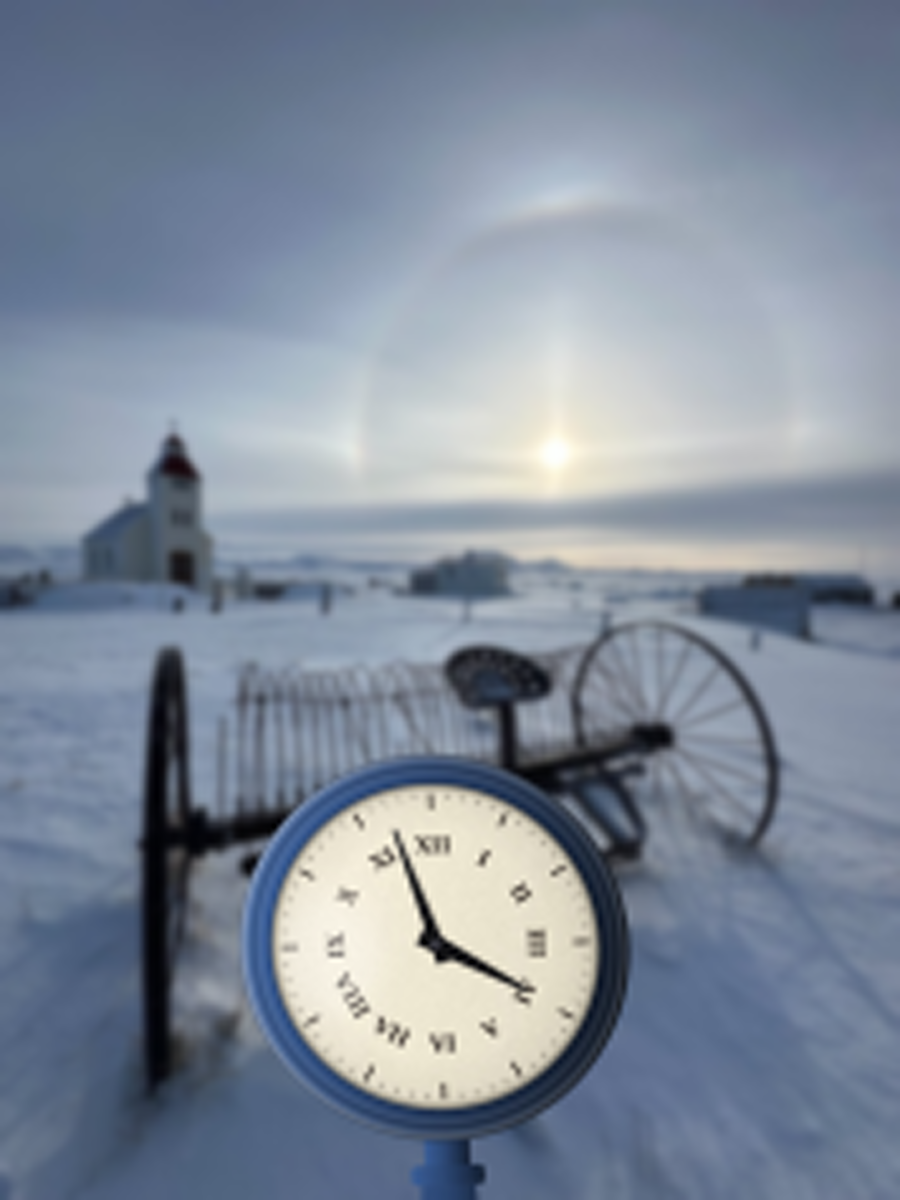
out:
3 h 57 min
